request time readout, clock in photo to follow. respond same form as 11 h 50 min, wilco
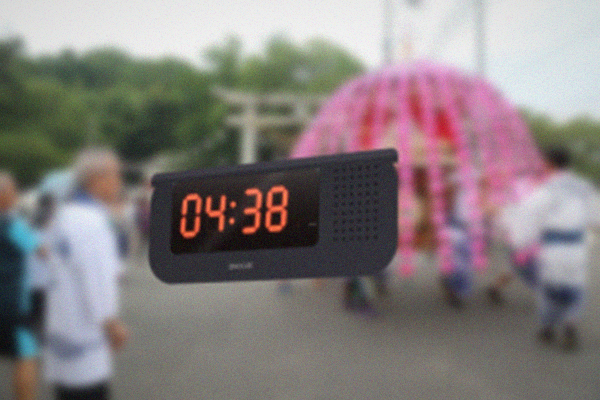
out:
4 h 38 min
